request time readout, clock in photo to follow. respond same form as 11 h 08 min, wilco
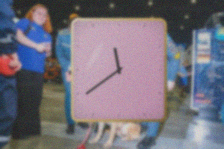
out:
11 h 39 min
